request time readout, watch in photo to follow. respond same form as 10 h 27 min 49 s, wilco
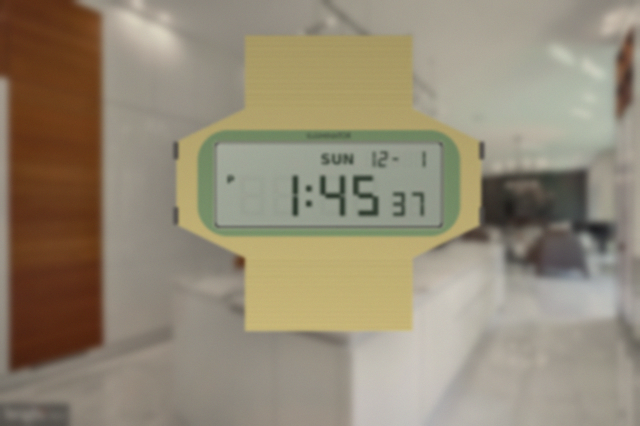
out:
1 h 45 min 37 s
